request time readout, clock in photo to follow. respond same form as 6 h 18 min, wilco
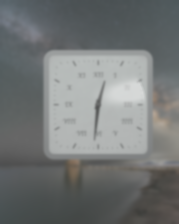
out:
12 h 31 min
